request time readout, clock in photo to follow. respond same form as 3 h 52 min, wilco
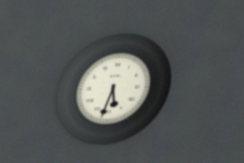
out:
5 h 32 min
